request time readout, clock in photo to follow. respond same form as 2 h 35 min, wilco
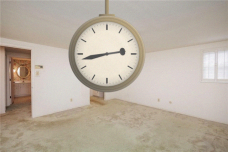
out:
2 h 43 min
